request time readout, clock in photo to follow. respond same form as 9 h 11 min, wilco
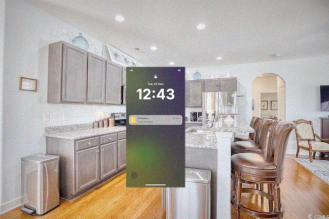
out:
12 h 43 min
